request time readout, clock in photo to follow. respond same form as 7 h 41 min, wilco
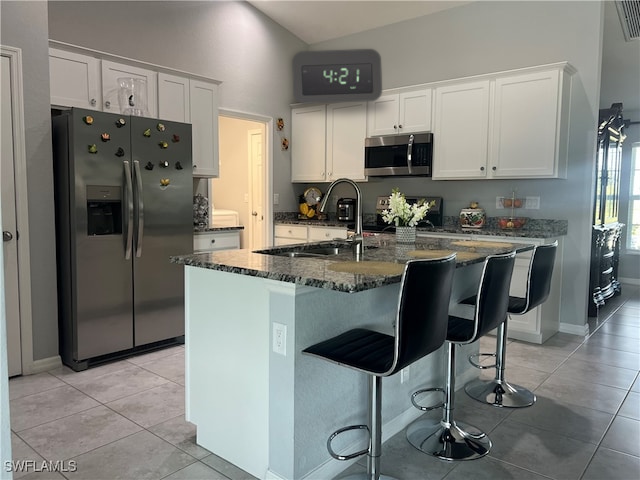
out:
4 h 21 min
